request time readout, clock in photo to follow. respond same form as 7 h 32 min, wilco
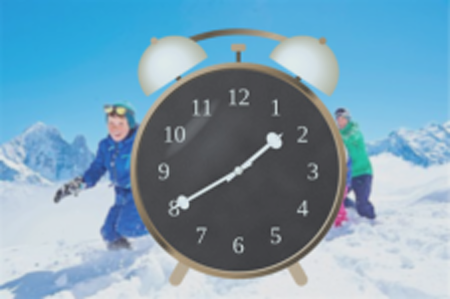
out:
1 h 40 min
